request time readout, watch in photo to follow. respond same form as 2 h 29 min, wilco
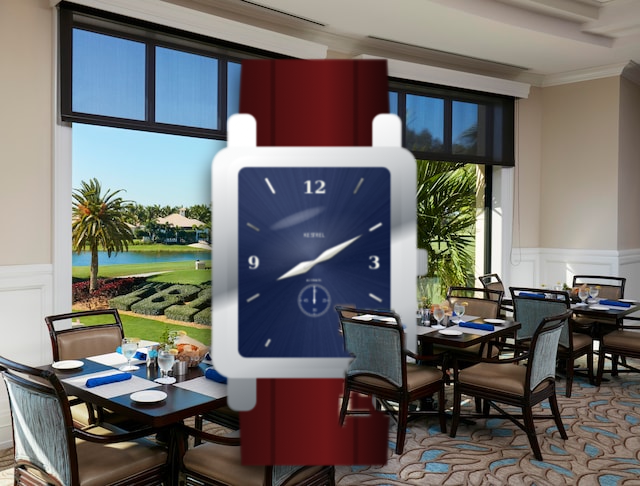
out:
8 h 10 min
